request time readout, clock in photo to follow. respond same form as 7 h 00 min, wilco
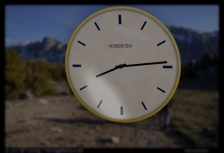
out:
8 h 14 min
